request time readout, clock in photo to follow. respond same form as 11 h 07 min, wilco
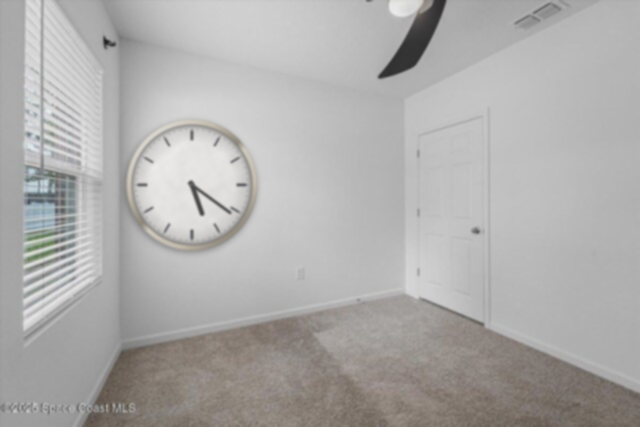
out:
5 h 21 min
